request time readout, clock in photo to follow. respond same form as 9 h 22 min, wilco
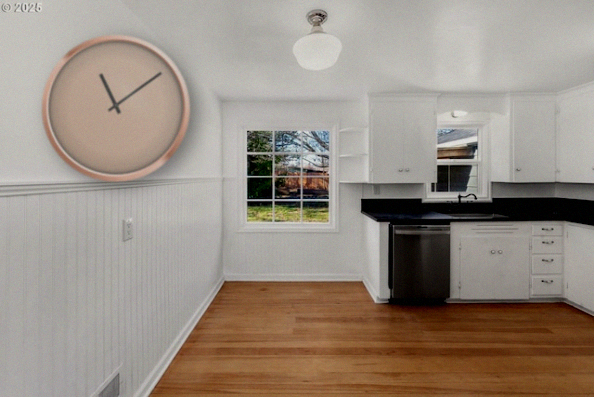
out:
11 h 09 min
